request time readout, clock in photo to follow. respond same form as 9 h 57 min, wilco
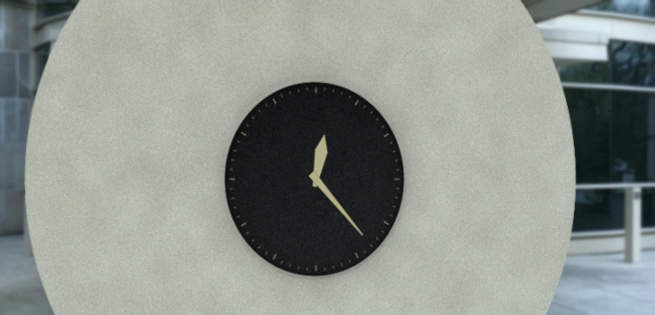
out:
12 h 23 min
